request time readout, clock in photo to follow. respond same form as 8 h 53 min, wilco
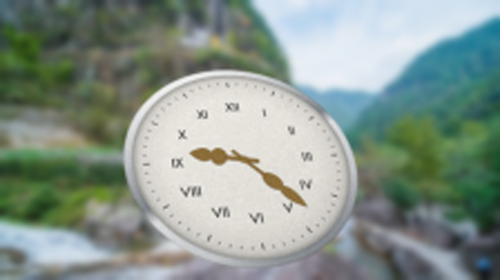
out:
9 h 23 min
